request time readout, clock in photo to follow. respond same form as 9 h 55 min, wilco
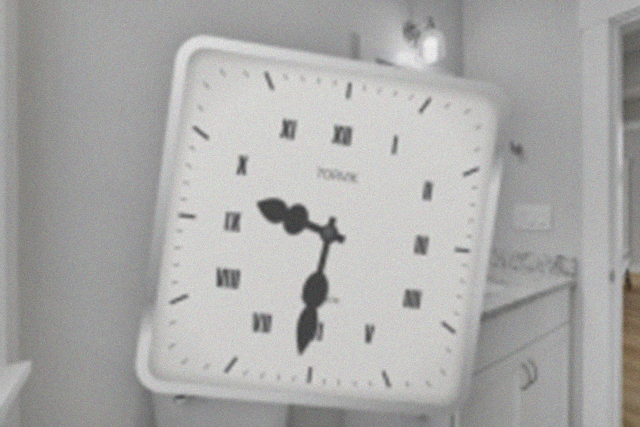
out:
9 h 31 min
